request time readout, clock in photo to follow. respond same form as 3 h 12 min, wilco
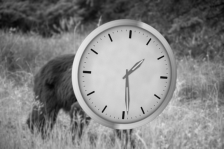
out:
1 h 29 min
